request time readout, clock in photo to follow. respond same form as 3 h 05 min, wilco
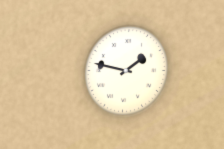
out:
1 h 47 min
